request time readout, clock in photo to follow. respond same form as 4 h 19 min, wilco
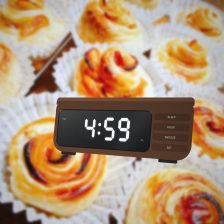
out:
4 h 59 min
